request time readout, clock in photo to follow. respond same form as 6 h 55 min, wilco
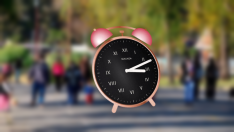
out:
3 h 12 min
